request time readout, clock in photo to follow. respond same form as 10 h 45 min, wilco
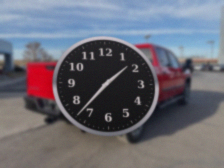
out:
1 h 37 min
